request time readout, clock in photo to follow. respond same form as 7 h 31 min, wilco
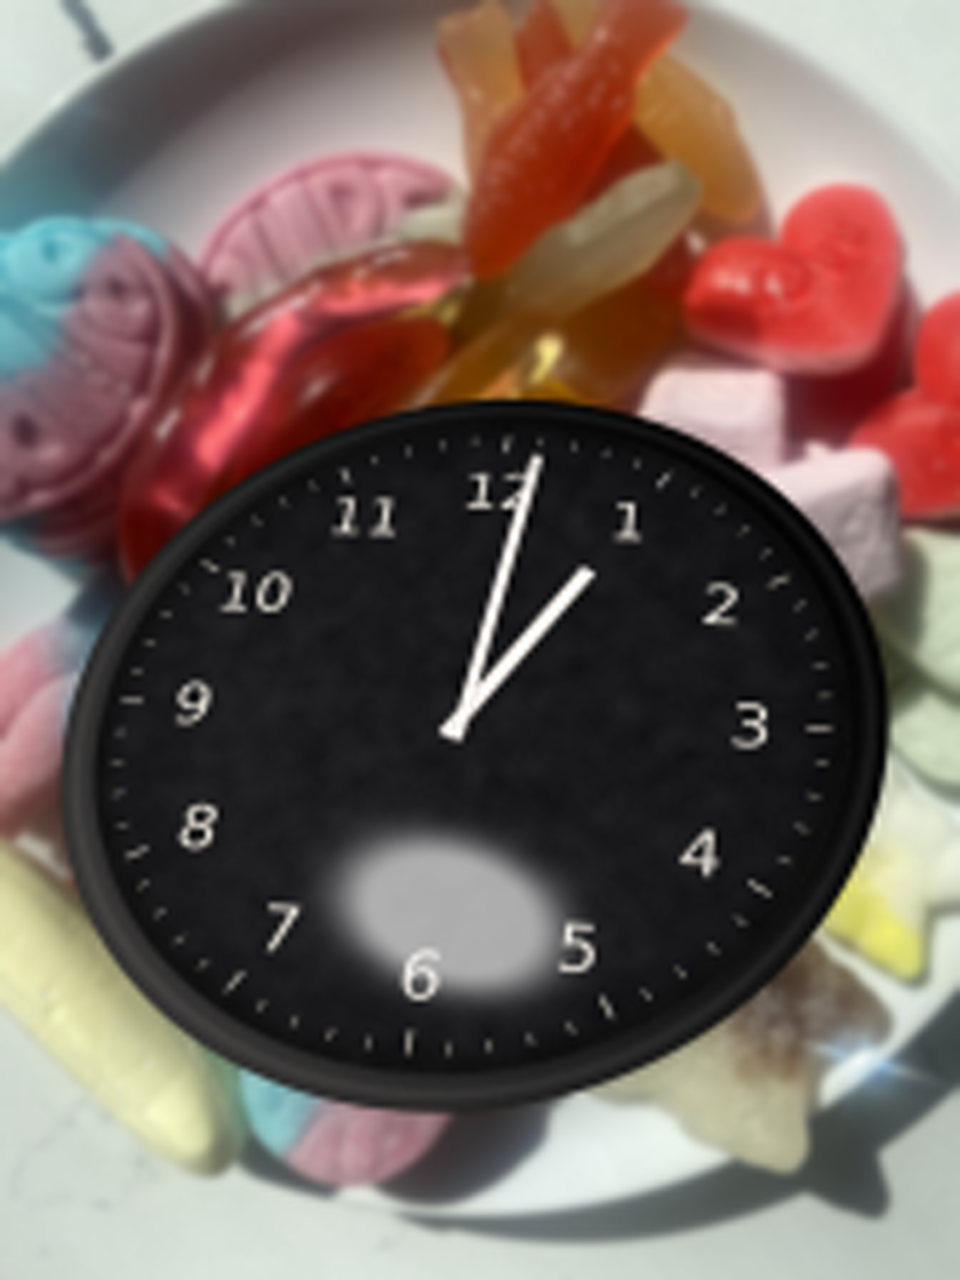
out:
1 h 01 min
